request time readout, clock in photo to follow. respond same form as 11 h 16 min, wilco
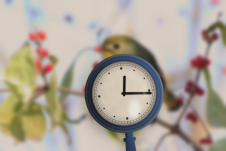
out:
12 h 16 min
